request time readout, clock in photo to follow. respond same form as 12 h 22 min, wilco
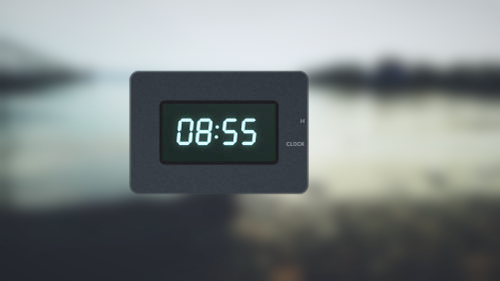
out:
8 h 55 min
